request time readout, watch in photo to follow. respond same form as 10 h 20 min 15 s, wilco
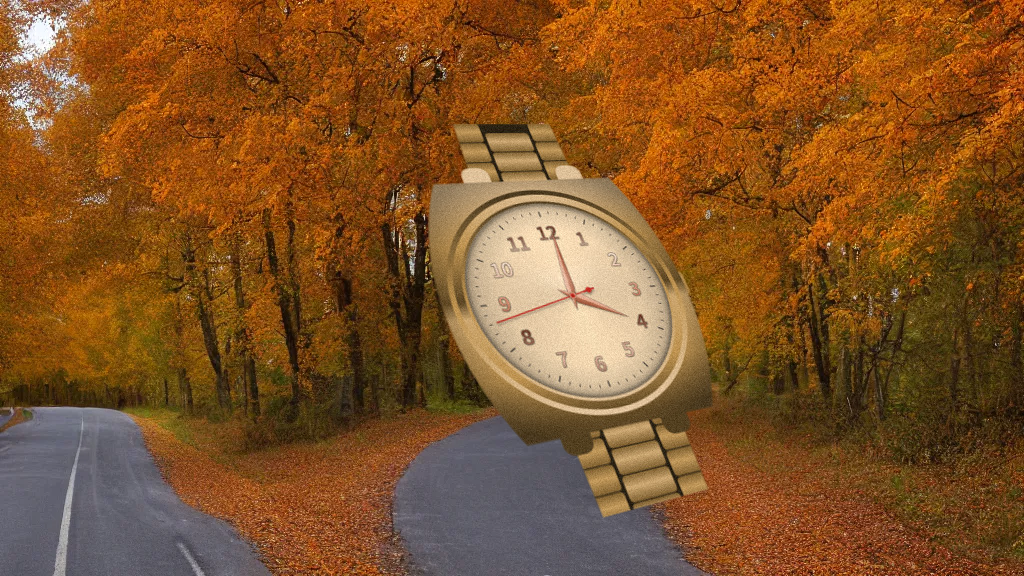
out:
4 h 00 min 43 s
